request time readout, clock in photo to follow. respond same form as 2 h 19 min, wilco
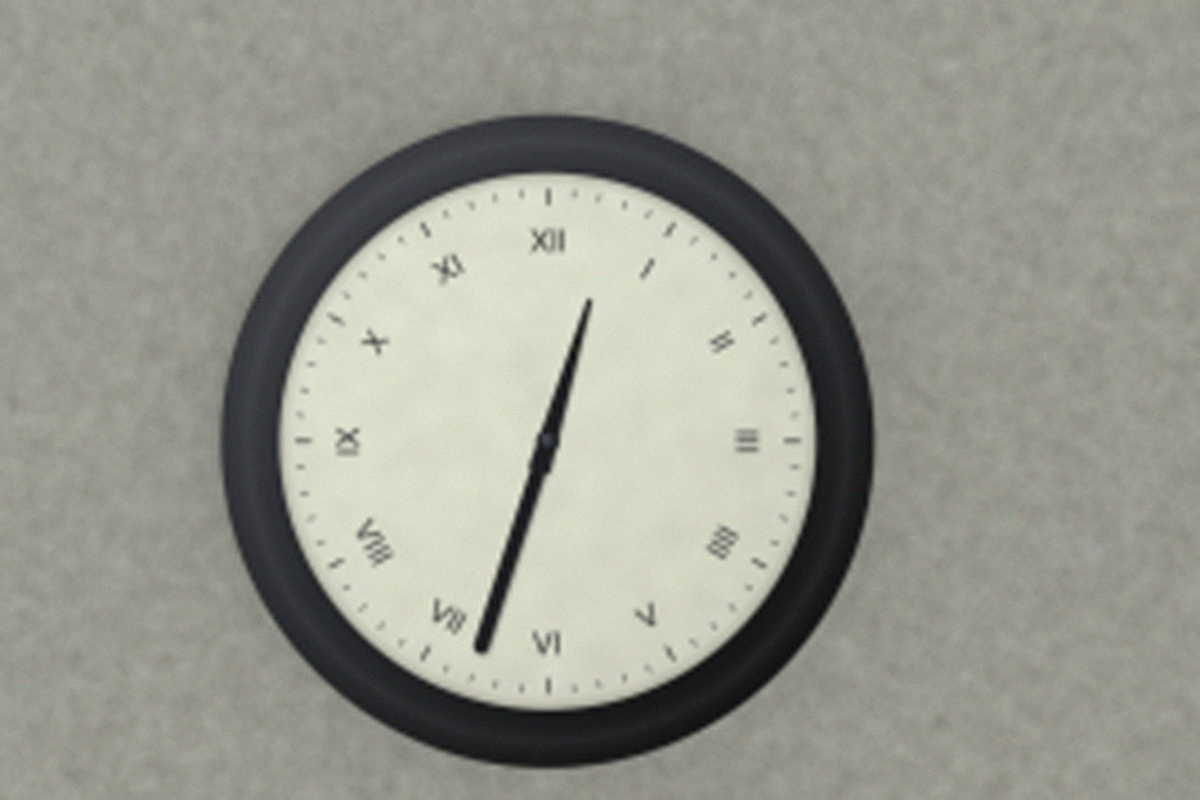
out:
12 h 33 min
